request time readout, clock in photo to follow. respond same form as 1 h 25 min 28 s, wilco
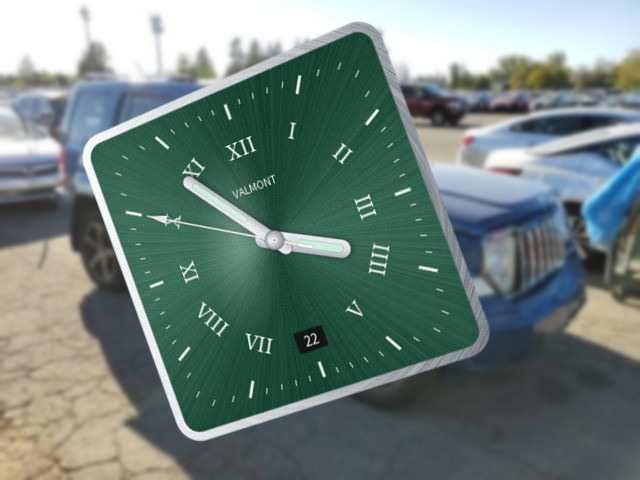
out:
3 h 53 min 50 s
